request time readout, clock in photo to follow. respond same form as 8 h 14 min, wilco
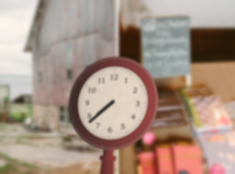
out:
7 h 38 min
